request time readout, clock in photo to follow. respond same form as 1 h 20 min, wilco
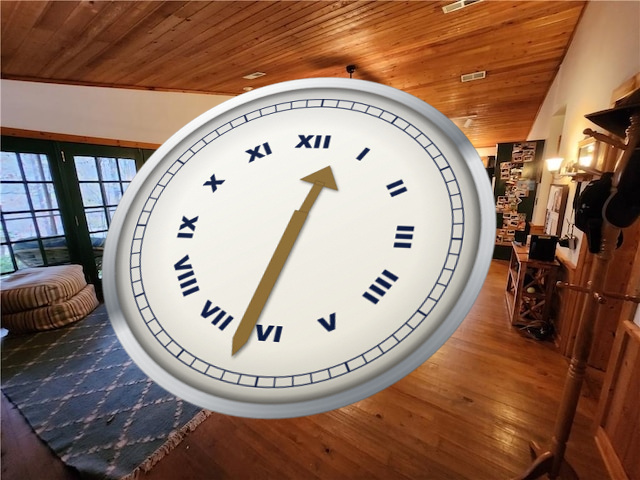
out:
12 h 32 min
